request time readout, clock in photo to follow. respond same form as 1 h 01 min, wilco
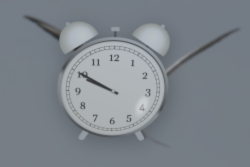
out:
9 h 50 min
